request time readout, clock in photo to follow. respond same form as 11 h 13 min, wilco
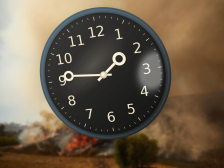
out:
1 h 46 min
